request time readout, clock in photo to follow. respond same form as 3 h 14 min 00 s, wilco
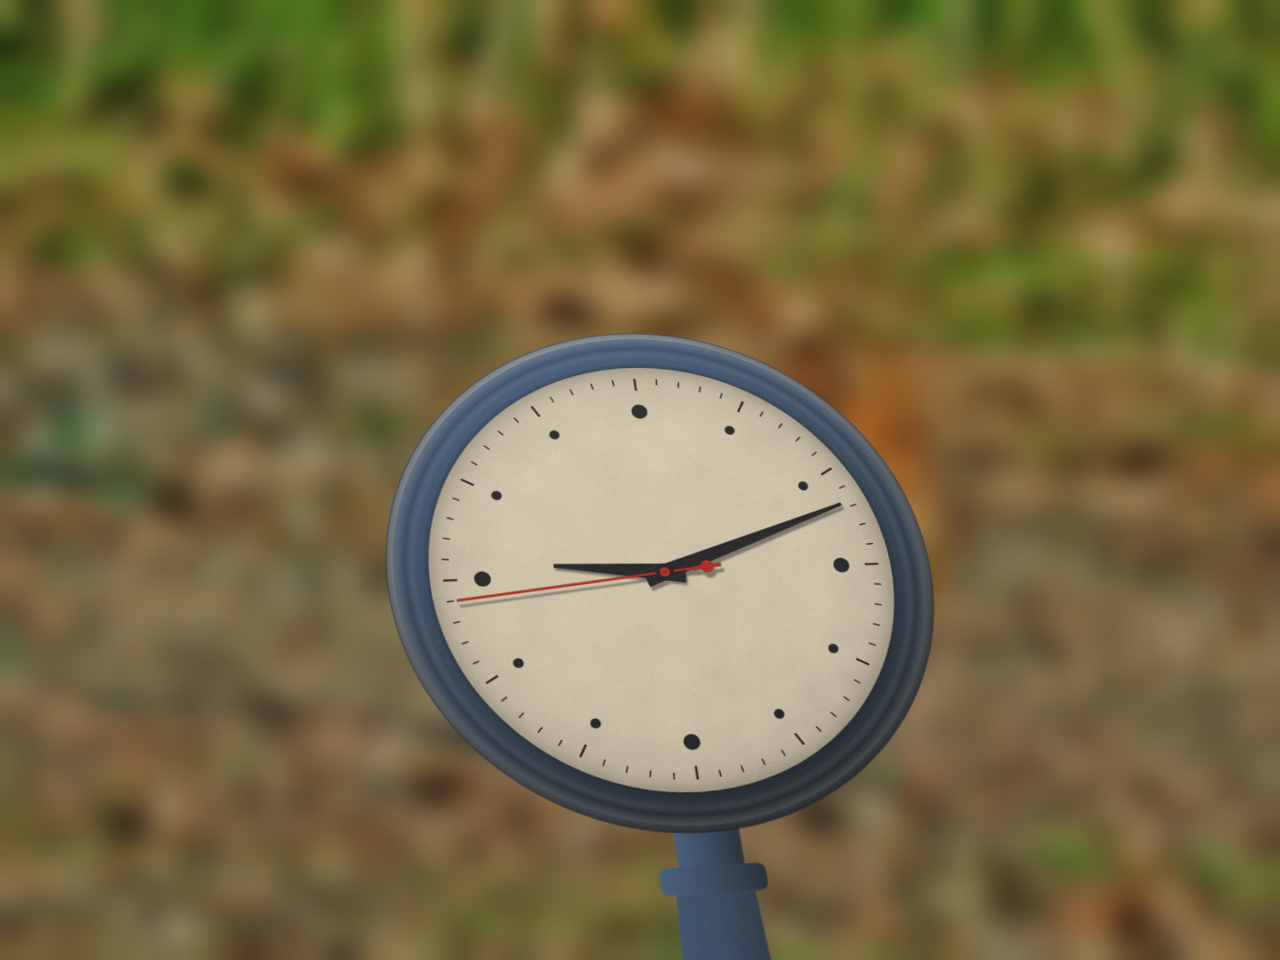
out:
9 h 11 min 44 s
